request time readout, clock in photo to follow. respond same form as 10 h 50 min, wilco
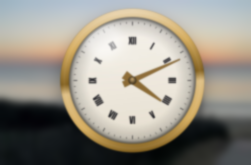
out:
4 h 11 min
